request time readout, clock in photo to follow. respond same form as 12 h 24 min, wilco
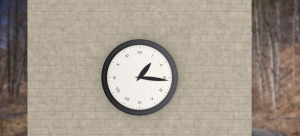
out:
1 h 16 min
